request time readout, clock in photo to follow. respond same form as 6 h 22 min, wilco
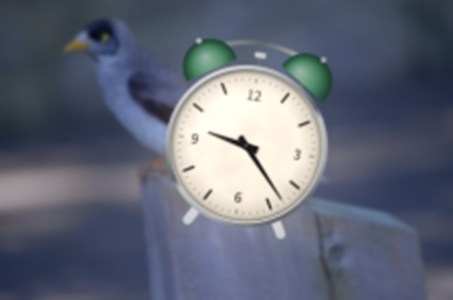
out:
9 h 23 min
